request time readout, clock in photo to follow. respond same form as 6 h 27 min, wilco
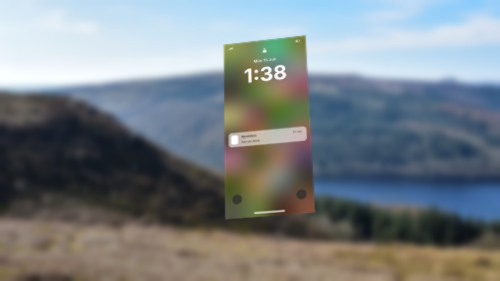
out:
1 h 38 min
